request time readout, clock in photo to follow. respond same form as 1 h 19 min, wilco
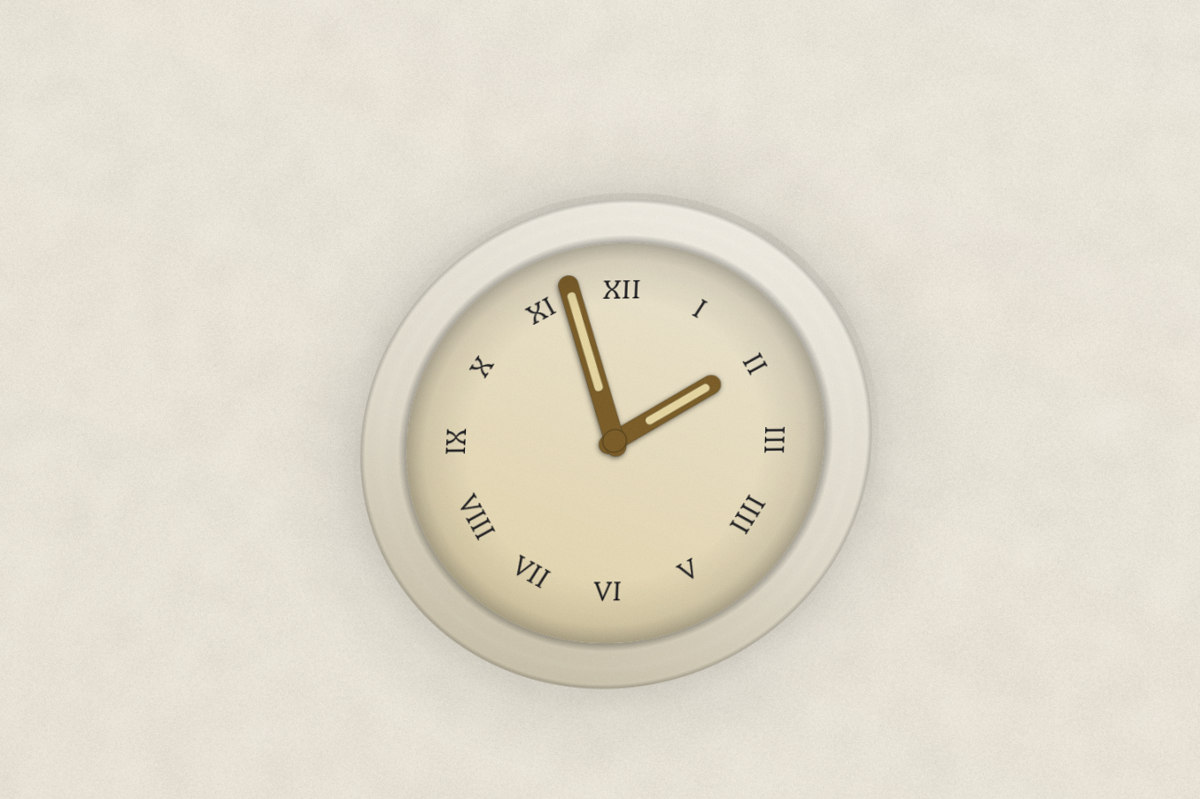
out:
1 h 57 min
